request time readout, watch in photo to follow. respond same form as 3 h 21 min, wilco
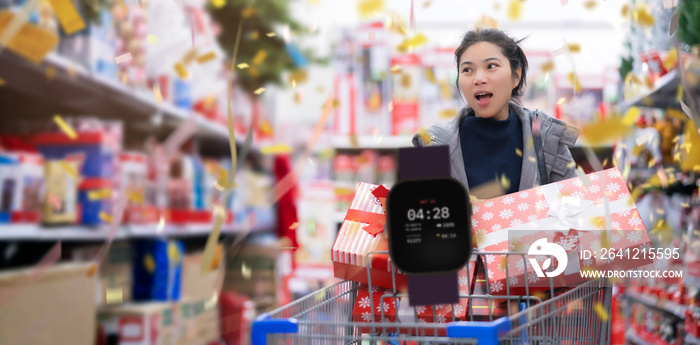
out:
4 h 28 min
